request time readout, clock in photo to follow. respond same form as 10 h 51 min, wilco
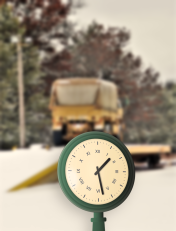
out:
1 h 28 min
